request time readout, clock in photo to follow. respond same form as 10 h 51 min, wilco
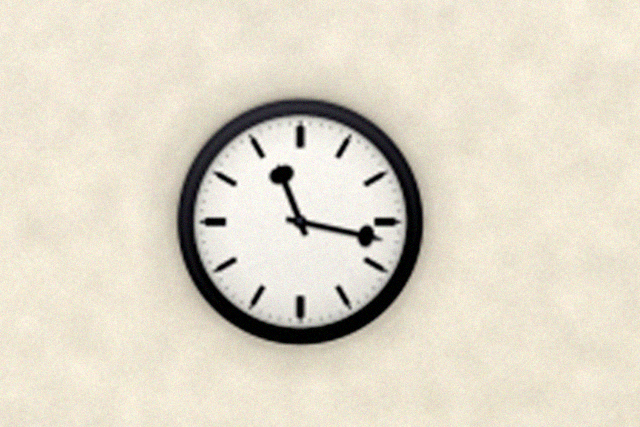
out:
11 h 17 min
